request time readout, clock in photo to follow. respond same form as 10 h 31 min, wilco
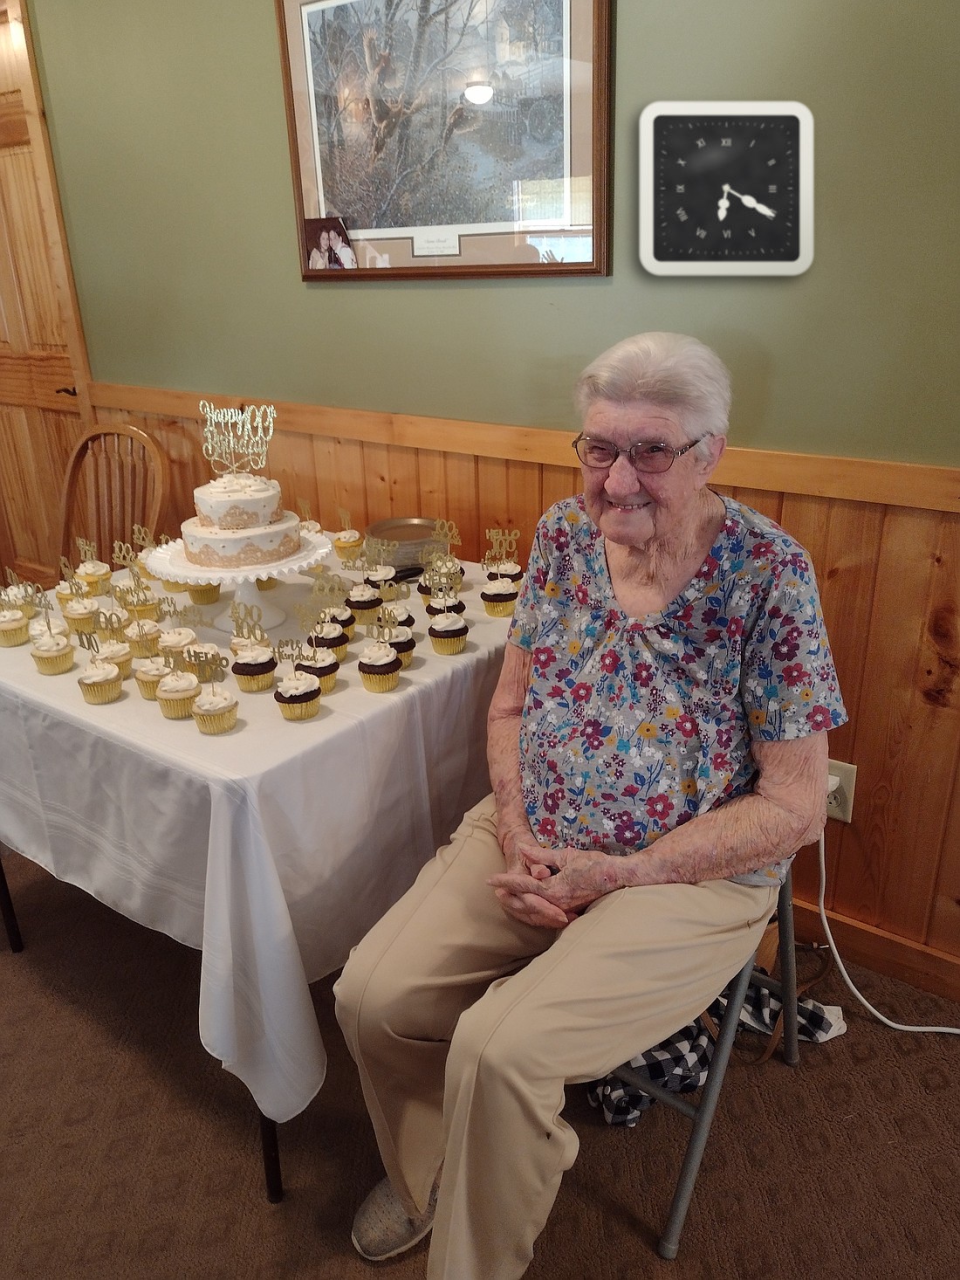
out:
6 h 20 min
